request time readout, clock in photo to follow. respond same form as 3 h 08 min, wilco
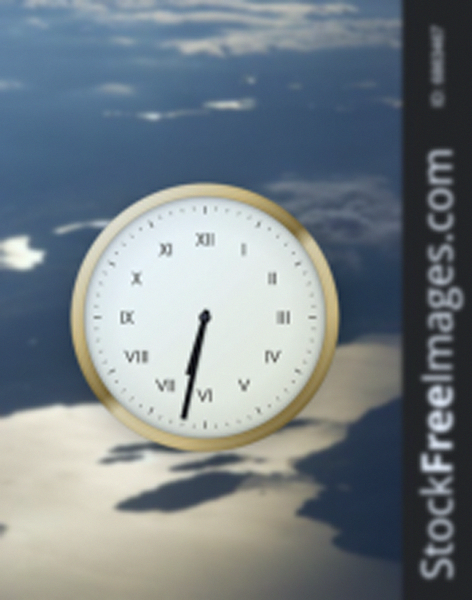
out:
6 h 32 min
